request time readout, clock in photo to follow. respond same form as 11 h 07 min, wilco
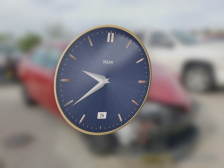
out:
9 h 39 min
